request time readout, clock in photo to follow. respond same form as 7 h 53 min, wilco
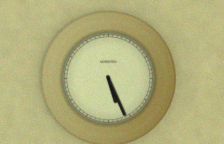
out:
5 h 26 min
